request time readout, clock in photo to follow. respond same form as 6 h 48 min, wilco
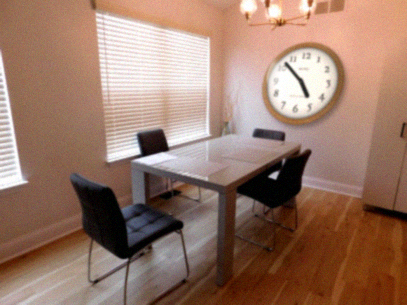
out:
4 h 52 min
